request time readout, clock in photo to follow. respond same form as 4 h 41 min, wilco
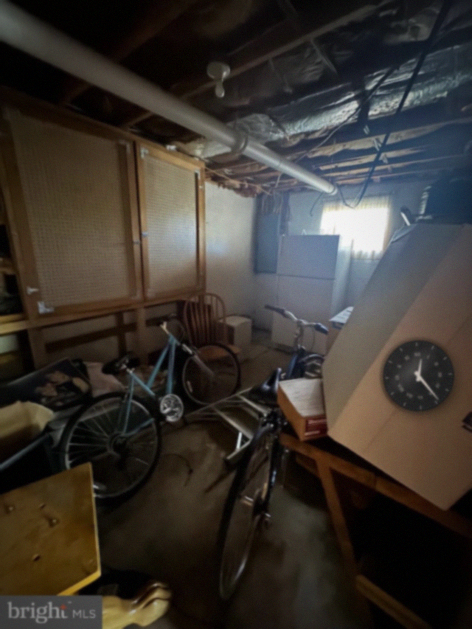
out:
12 h 24 min
